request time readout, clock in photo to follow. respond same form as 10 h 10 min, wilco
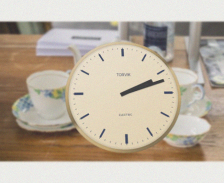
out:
2 h 12 min
